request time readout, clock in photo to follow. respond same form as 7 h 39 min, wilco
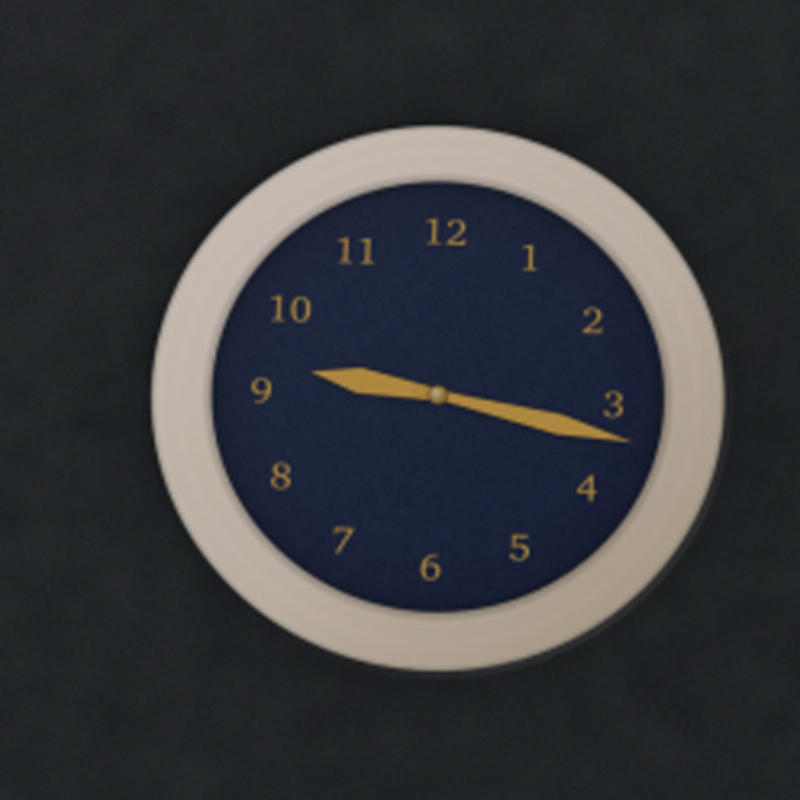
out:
9 h 17 min
